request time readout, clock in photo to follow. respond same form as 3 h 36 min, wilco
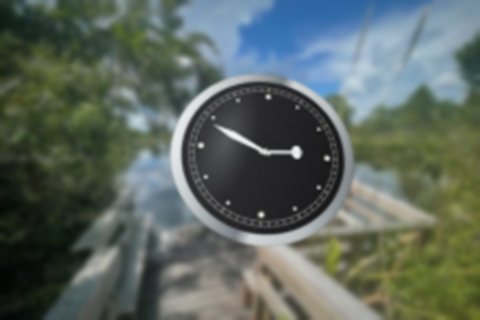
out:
2 h 49 min
